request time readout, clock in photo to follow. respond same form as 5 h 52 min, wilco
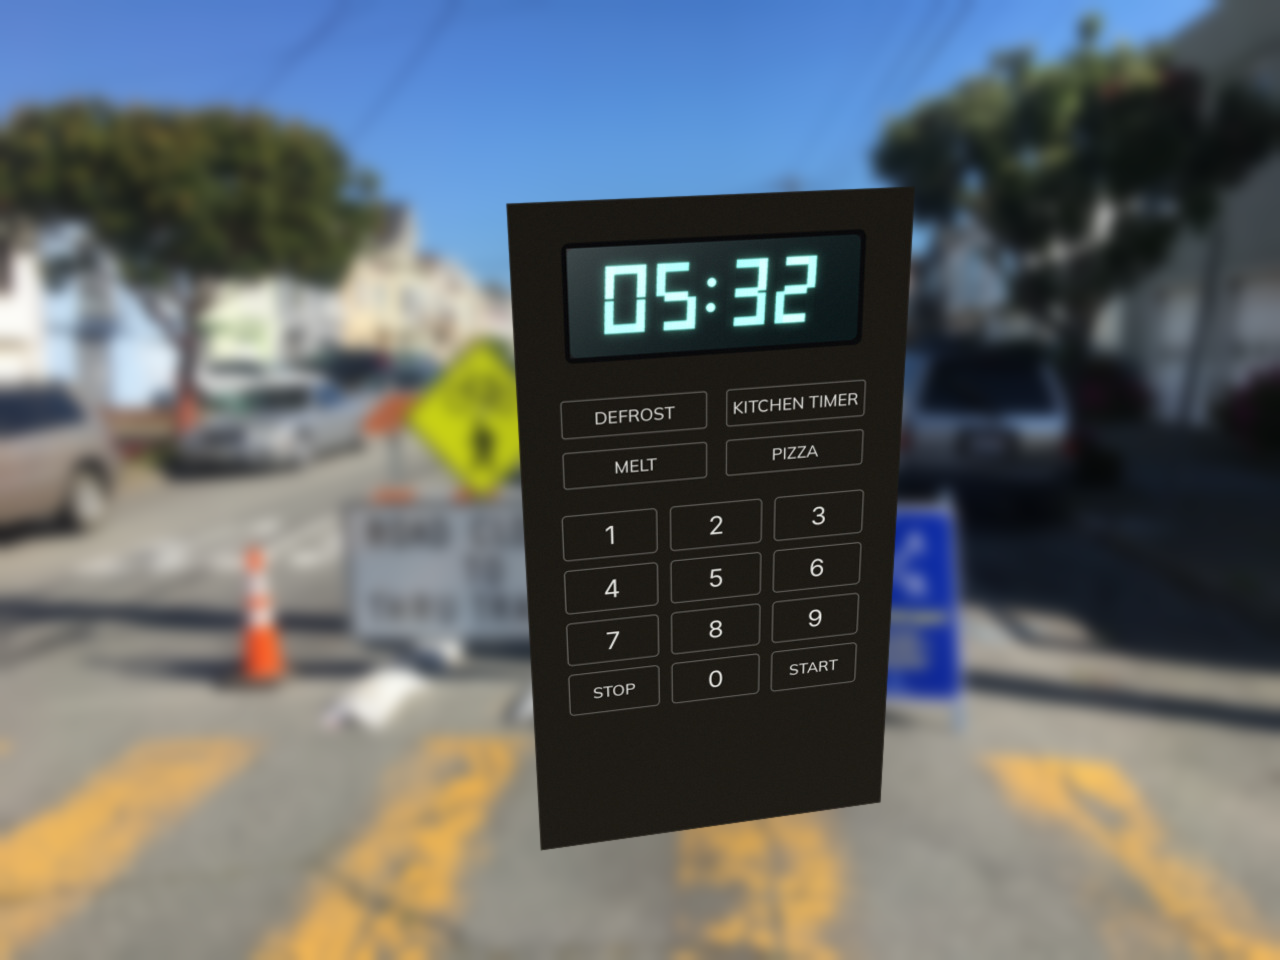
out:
5 h 32 min
